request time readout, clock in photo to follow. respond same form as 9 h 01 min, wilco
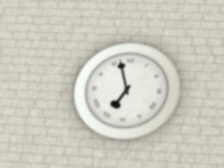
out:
6 h 57 min
